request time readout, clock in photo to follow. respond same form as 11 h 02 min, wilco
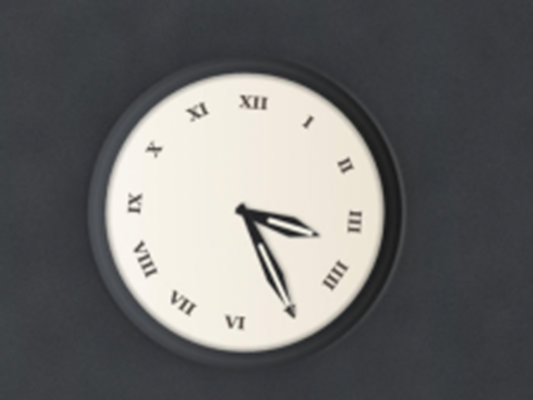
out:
3 h 25 min
